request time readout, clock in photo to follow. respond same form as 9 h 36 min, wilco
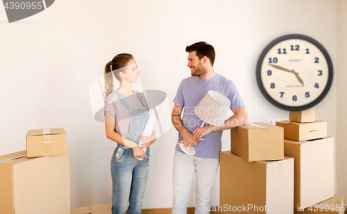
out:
4 h 48 min
